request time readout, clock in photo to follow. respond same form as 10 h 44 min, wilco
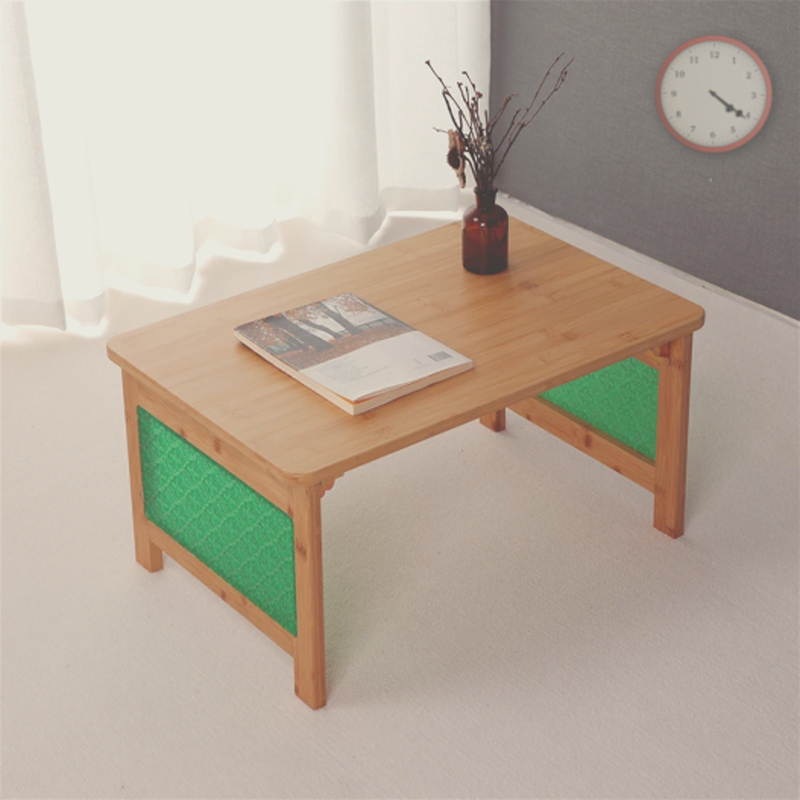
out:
4 h 21 min
